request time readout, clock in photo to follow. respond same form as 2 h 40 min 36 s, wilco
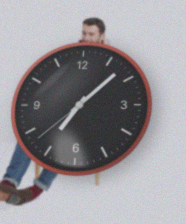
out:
7 h 07 min 38 s
